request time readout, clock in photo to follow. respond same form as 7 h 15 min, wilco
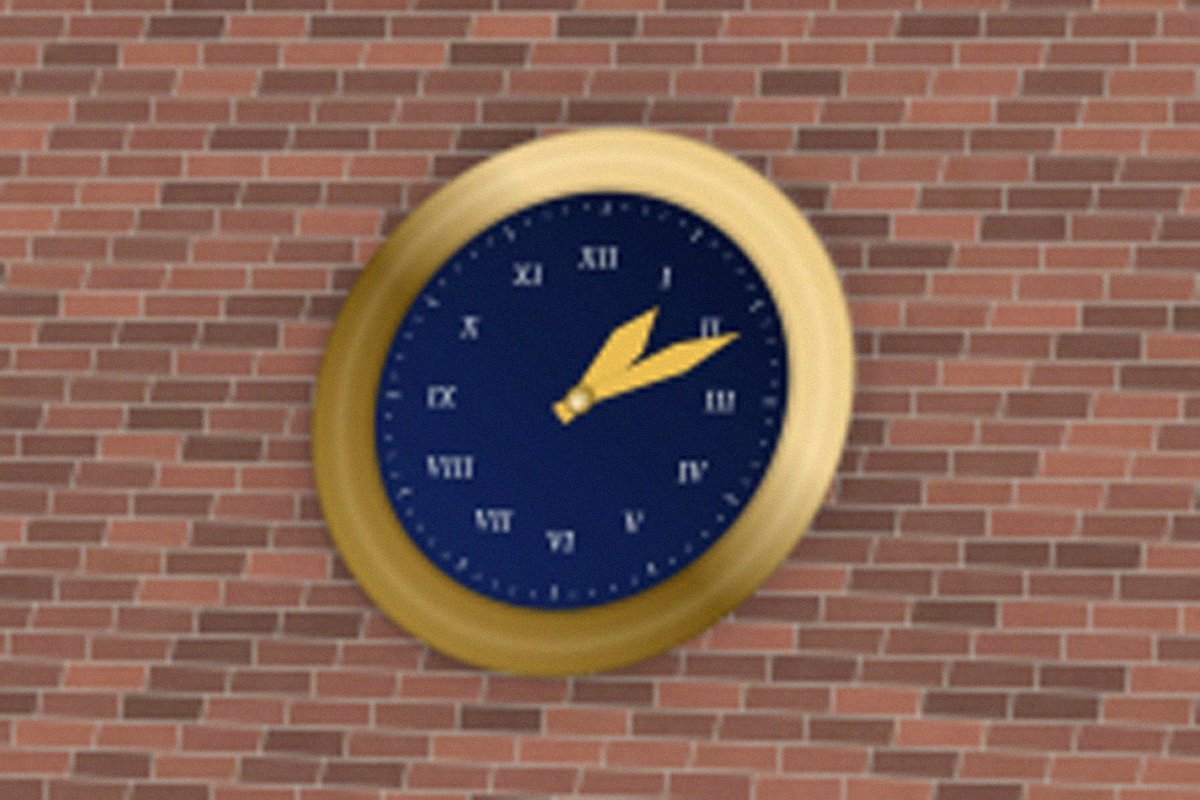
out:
1 h 11 min
